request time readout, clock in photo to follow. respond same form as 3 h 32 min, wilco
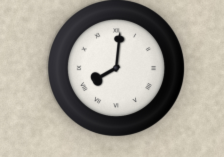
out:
8 h 01 min
